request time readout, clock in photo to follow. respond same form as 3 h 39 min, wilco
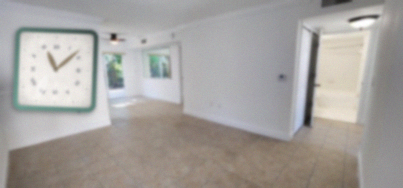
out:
11 h 08 min
